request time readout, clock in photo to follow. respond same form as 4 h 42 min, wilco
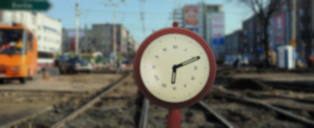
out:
6 h 11 min
